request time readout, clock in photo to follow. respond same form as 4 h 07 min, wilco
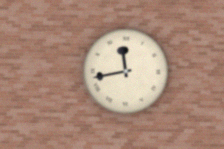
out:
11 h 43 min
